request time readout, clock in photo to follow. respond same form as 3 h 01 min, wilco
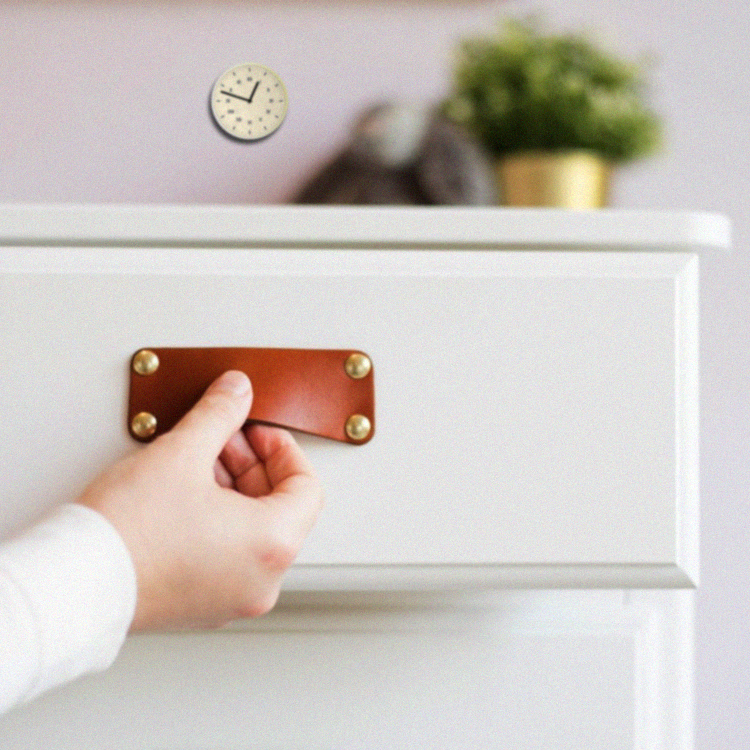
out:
12 h 48 min
